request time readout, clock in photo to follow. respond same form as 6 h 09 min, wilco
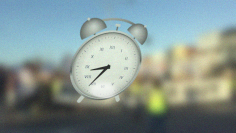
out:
8 h 36 min
